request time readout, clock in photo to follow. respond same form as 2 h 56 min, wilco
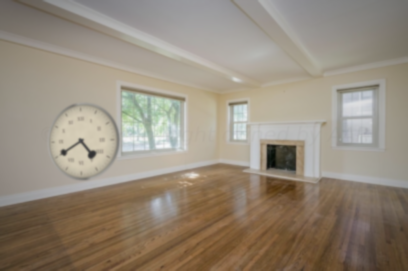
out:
4 h 40 min
